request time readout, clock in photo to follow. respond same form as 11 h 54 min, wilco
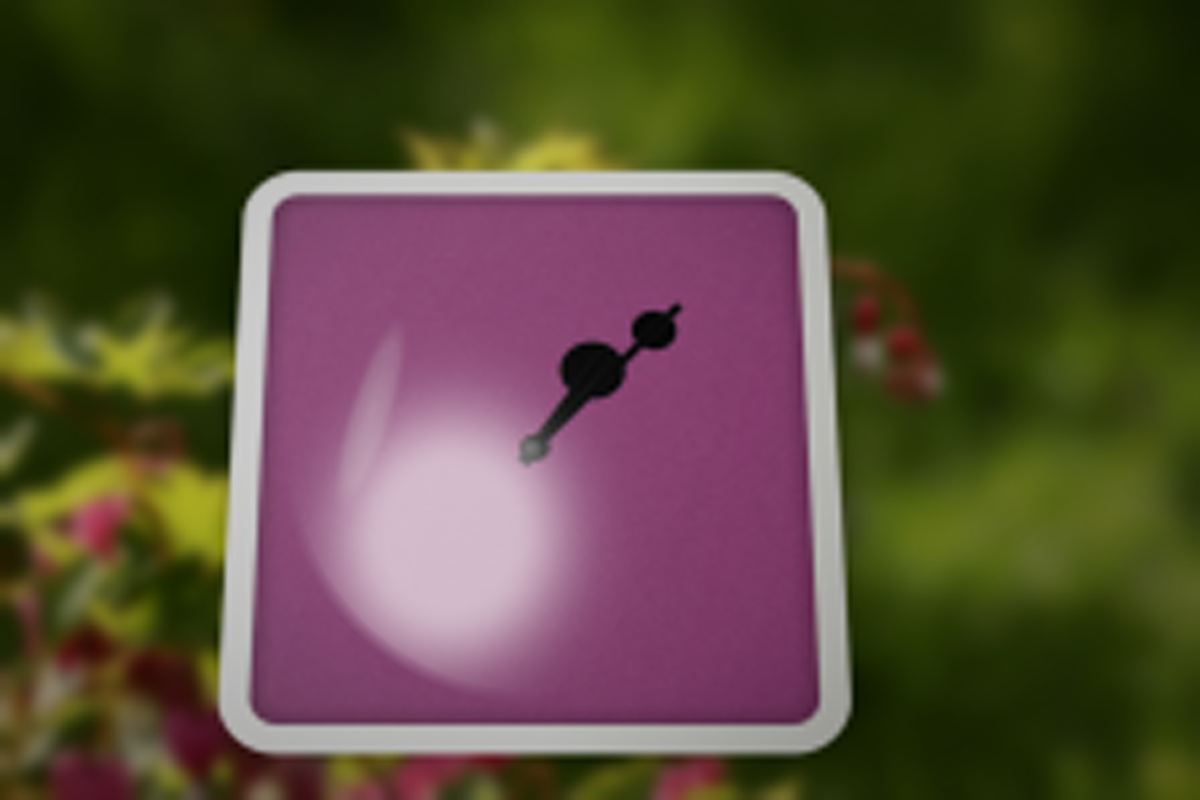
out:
1 h 07 min
